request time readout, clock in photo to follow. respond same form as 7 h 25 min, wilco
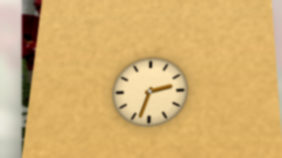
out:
2 h 33 min
